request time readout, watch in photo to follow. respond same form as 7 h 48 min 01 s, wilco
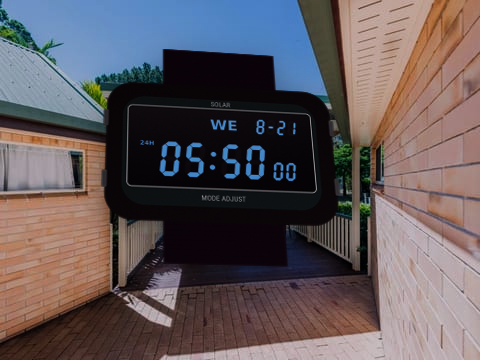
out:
5 h 50 min 00 s
